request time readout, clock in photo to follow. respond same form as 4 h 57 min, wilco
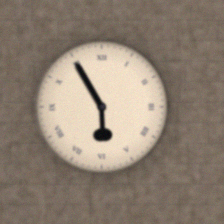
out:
5 h 55 min
